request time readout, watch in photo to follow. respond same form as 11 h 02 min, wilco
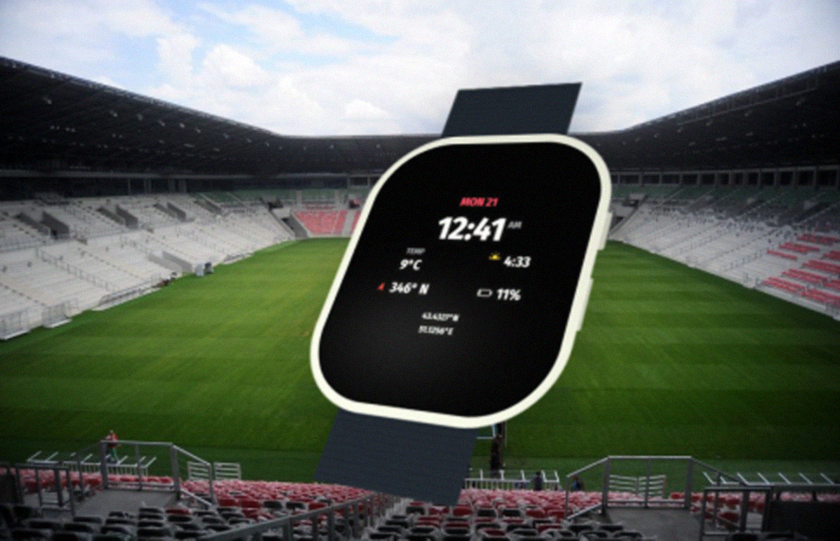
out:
12 h 41 min
